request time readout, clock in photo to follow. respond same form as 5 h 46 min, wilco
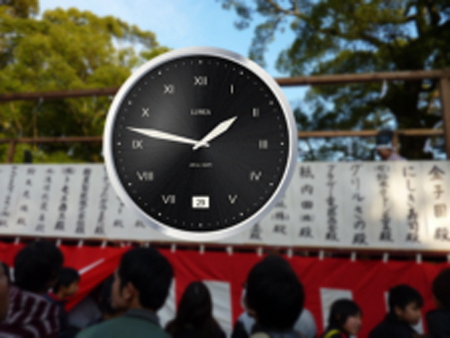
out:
1 h 47 min
